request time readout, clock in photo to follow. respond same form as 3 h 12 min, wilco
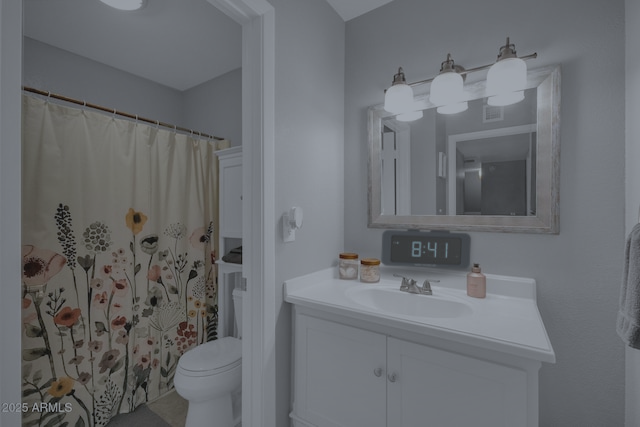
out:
8 h 41 min
